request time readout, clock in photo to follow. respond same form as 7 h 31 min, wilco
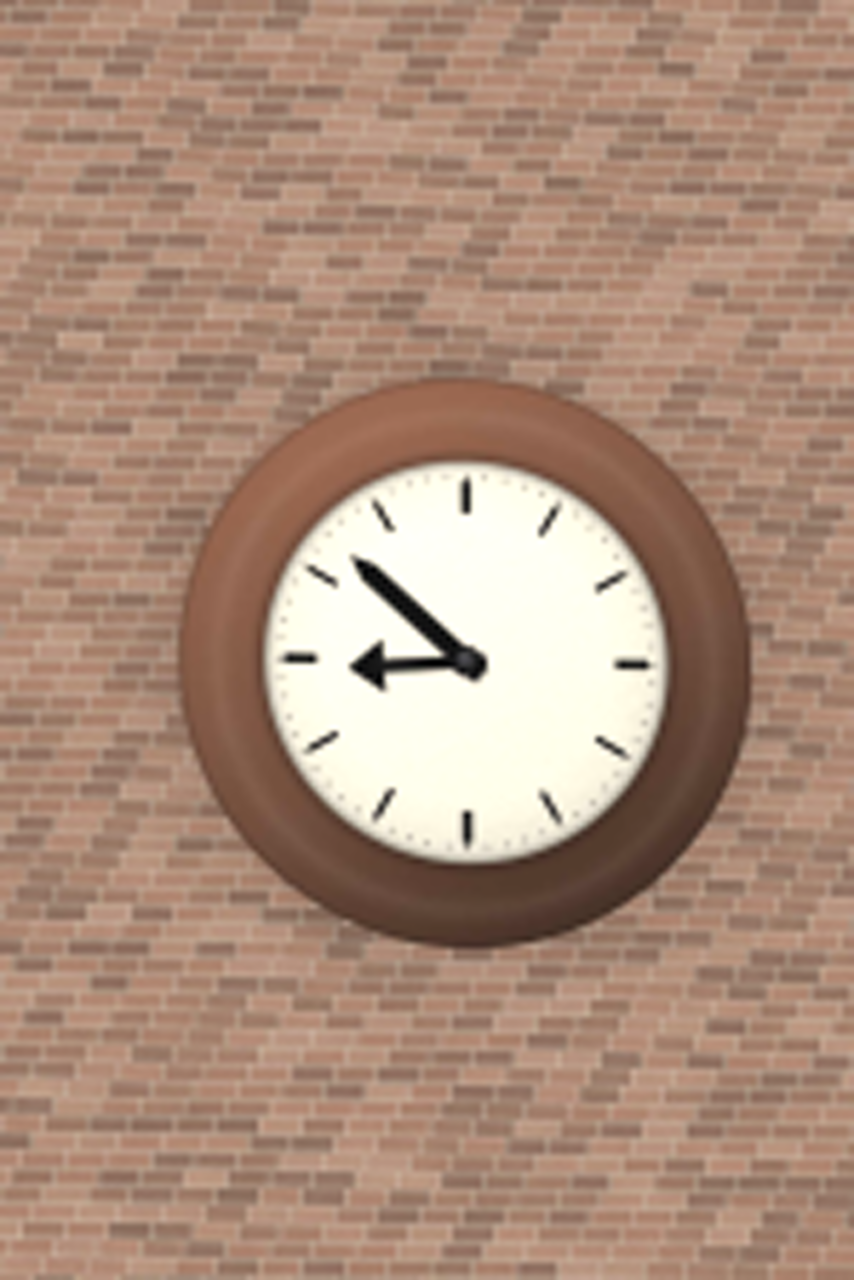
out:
8 h 52 min
